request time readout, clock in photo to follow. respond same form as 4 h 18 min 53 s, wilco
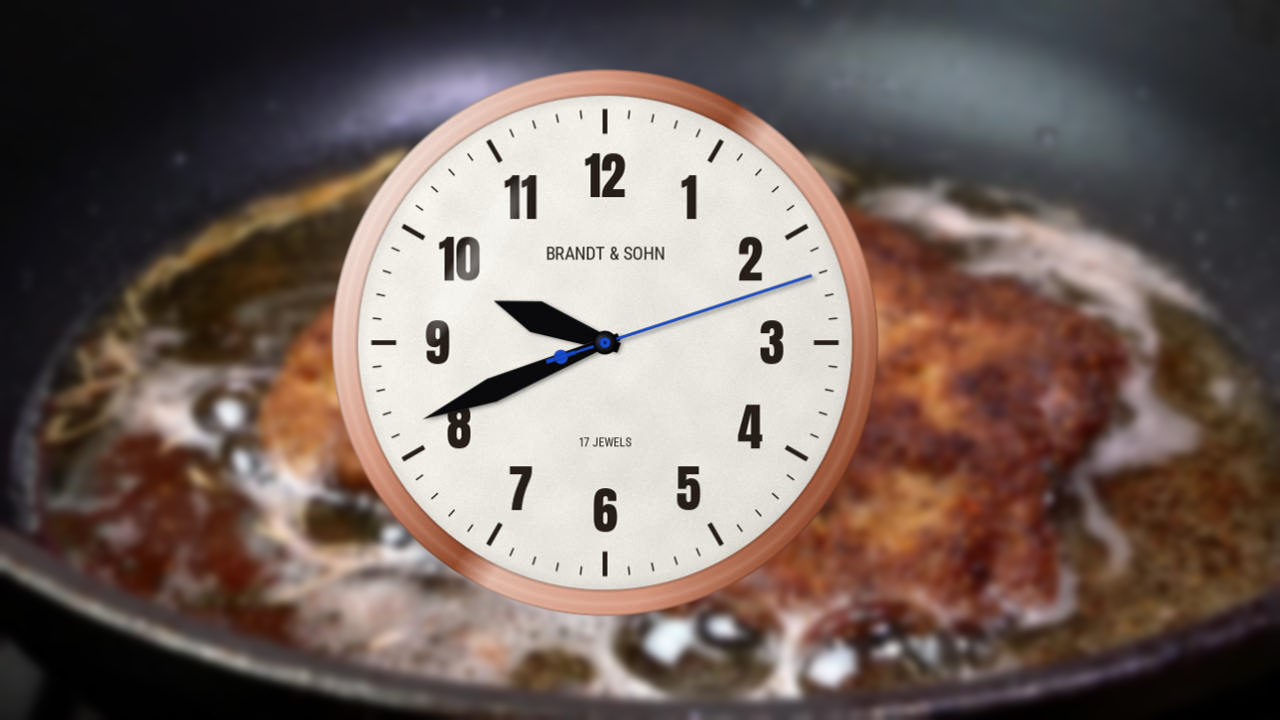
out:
9 h 41 min 12 s
